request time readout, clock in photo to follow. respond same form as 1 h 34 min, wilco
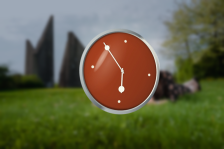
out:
5 h 53 min
